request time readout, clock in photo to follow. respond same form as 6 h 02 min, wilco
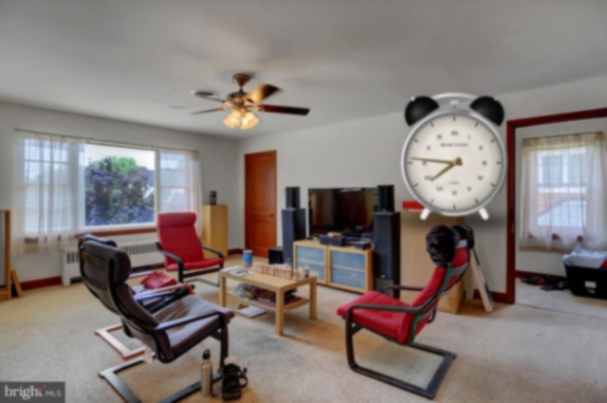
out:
7 h 46 min
